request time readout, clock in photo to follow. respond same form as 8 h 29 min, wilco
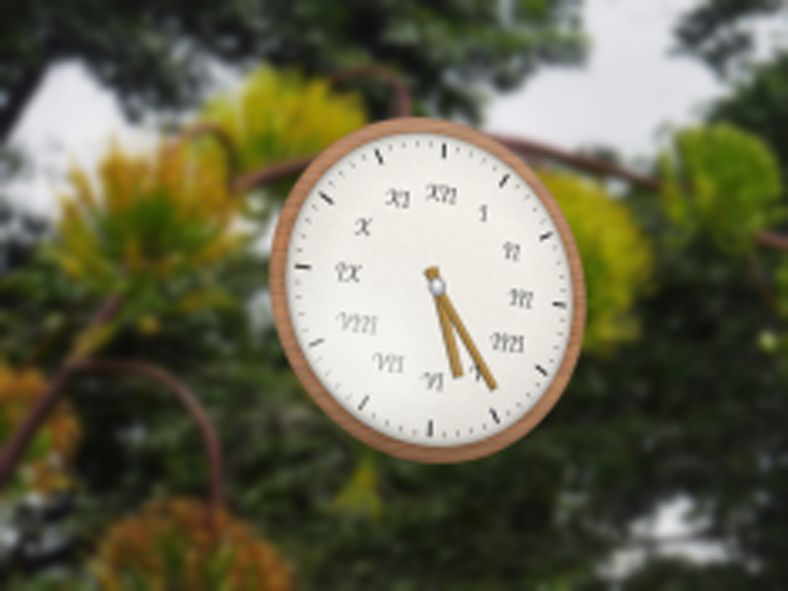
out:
5 h 24 min
